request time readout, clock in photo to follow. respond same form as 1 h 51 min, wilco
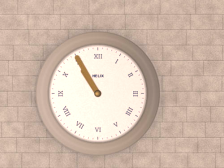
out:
10 h 55 min
